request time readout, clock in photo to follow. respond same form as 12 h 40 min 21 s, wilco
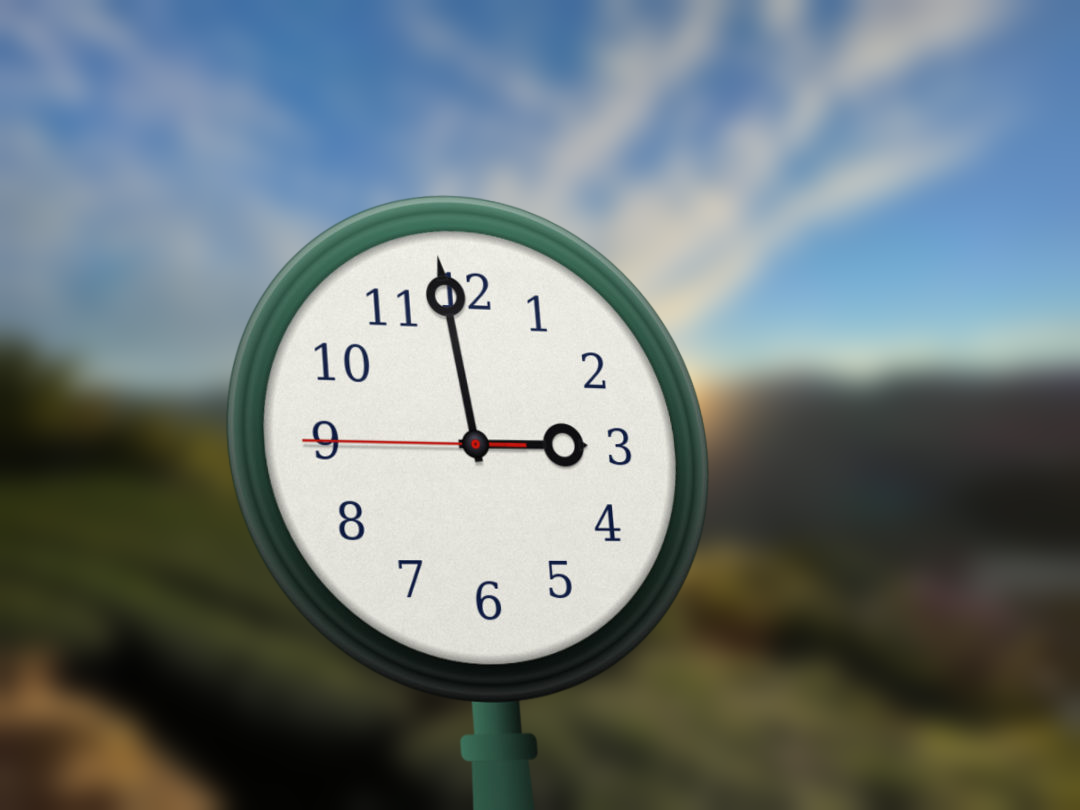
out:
2 h 58 min 45 s
